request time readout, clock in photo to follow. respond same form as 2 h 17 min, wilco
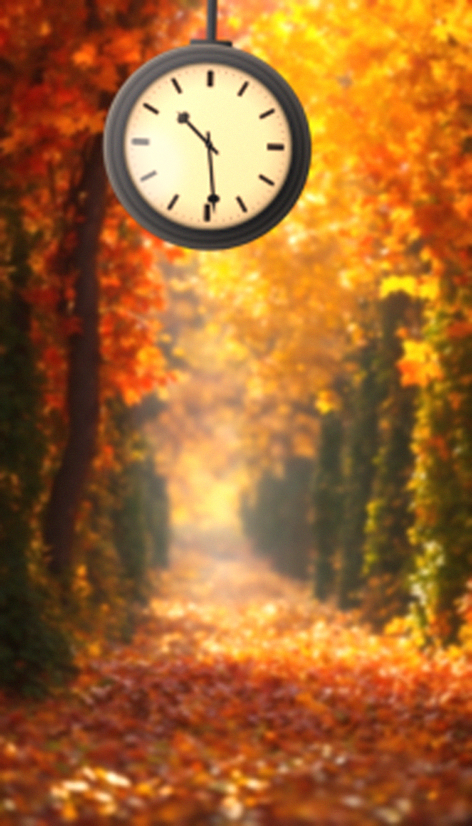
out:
10 h 29 min
